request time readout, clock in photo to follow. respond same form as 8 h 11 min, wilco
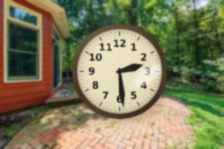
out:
2 h 29 min
